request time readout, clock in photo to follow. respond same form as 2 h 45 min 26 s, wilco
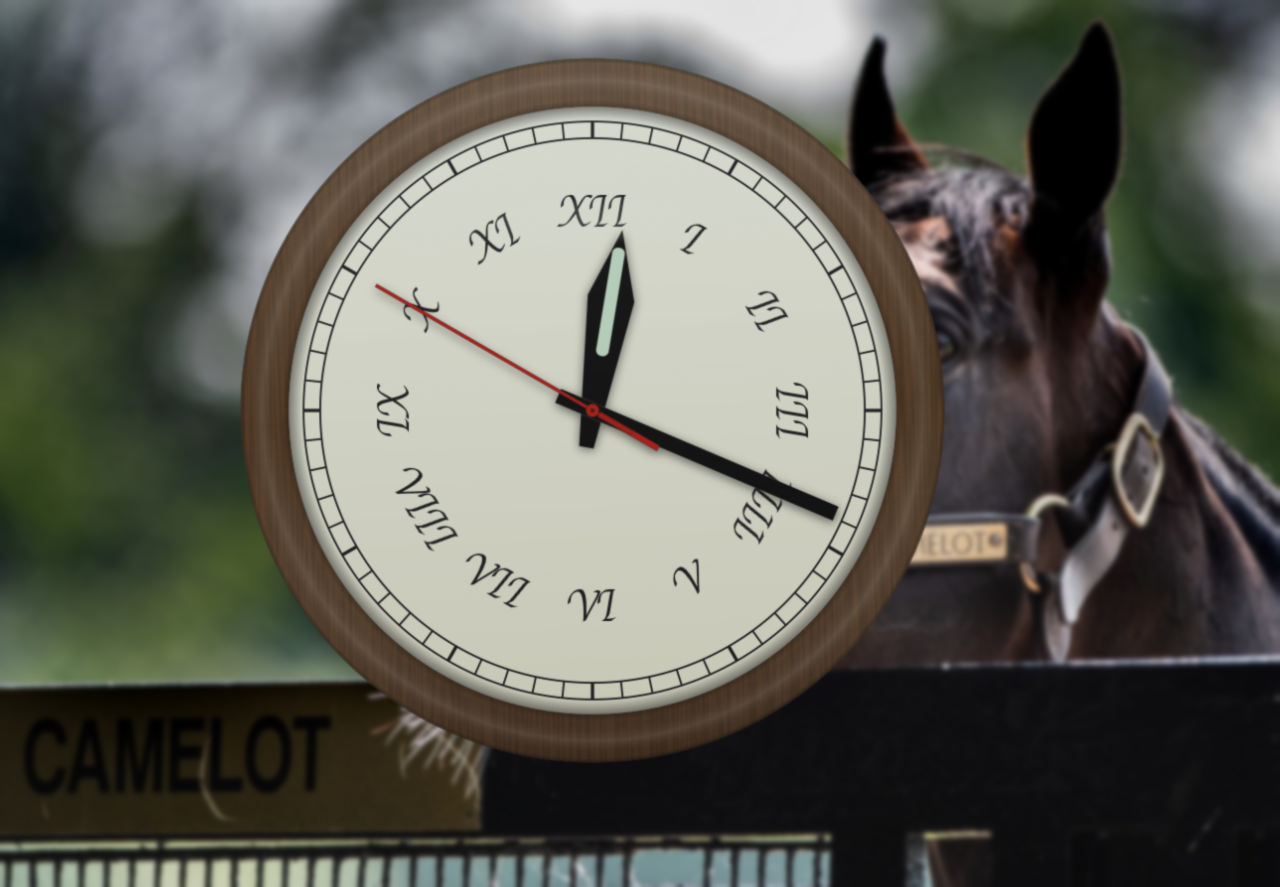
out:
12 h 18 min 50 s
